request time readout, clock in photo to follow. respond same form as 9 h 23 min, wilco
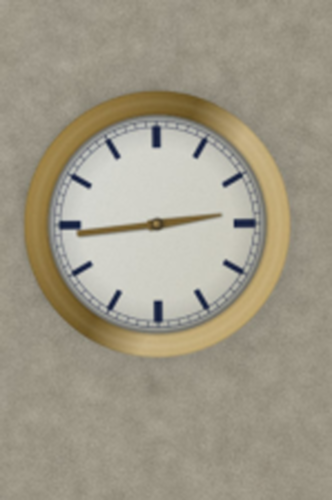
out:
2 h 44 min
